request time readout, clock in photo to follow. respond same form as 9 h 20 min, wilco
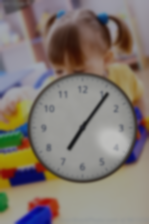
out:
7 h 06 min
